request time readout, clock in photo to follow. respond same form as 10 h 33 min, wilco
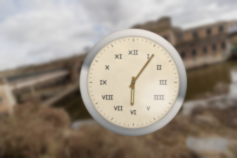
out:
6 h 06 min
